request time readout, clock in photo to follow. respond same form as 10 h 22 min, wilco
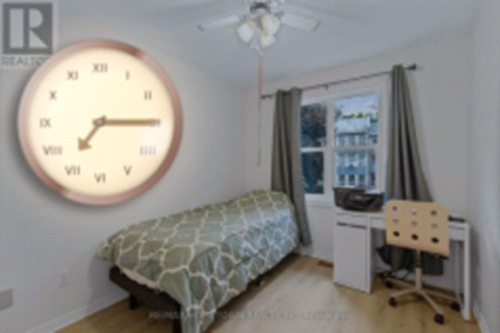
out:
7 h 15 min
